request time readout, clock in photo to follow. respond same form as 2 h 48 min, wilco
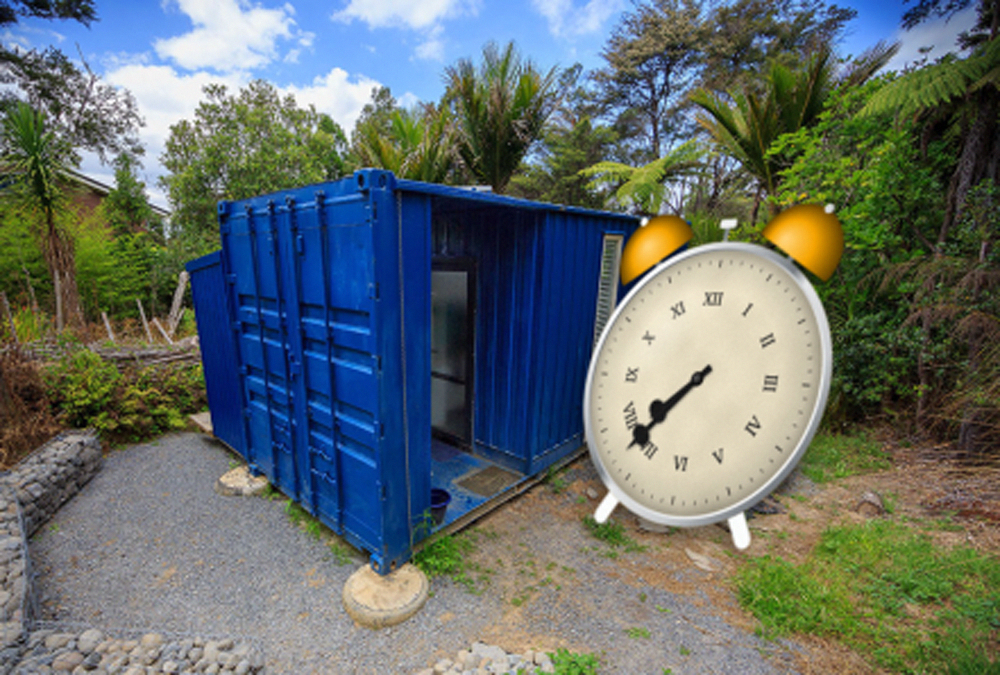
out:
7 h 37 min
